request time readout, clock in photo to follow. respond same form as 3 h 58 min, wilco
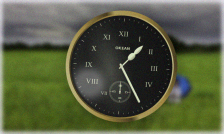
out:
1 h 25 min
